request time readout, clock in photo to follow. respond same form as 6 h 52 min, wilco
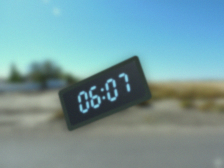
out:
6 h 07 min
